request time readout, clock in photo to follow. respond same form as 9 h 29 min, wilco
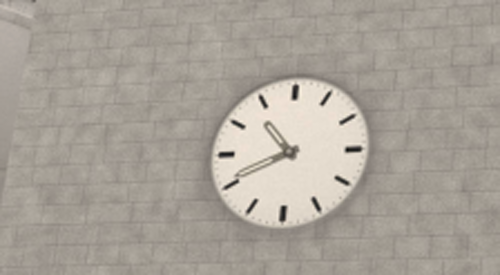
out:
10 h 41 min
